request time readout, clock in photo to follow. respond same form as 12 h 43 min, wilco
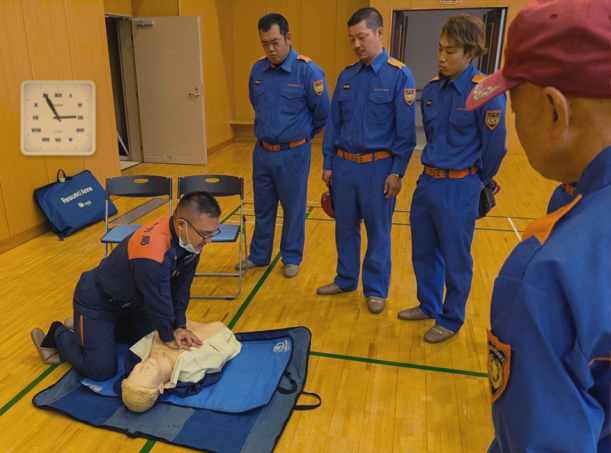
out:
2 h 55 min
